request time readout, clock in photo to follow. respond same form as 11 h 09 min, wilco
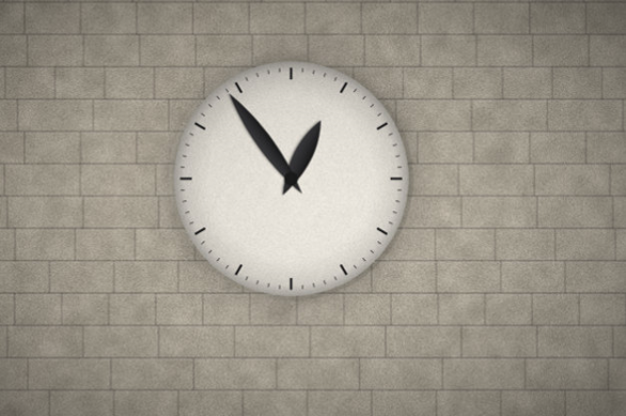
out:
12 h 54 min
